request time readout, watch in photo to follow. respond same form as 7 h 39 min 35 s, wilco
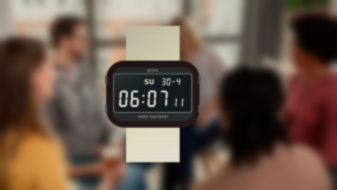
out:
6 h 07 min 11 s
